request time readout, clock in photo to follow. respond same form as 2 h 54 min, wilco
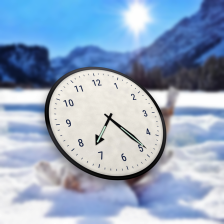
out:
7 h 24 min
